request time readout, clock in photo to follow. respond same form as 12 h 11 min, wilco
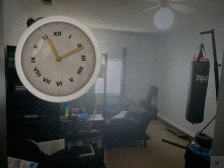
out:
11 h 11 min
